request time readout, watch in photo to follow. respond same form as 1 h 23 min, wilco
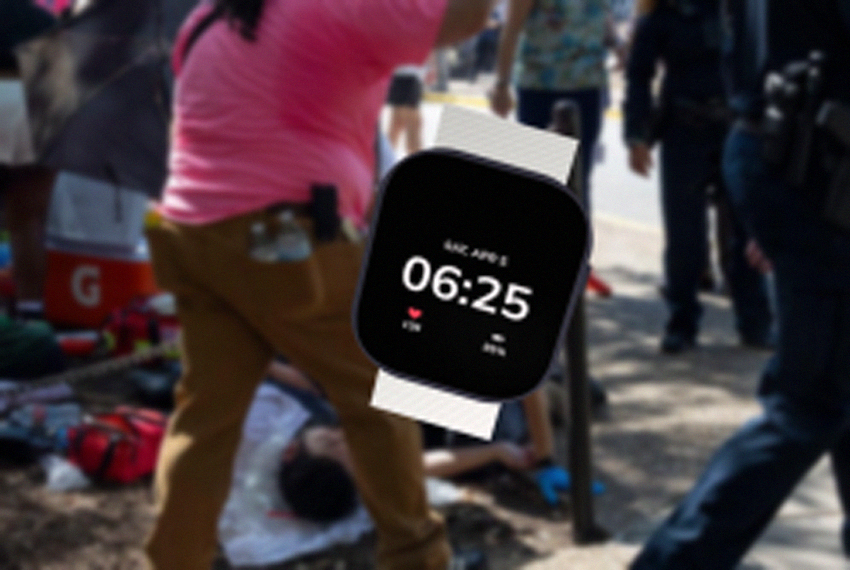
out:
6 h 25 min
